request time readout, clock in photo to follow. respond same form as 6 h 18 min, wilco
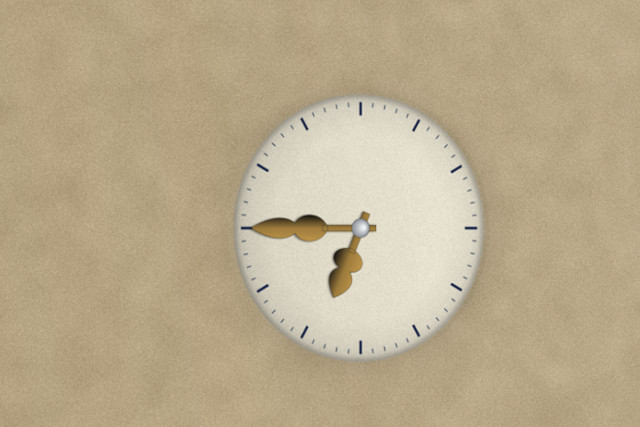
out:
6 h 45 min
